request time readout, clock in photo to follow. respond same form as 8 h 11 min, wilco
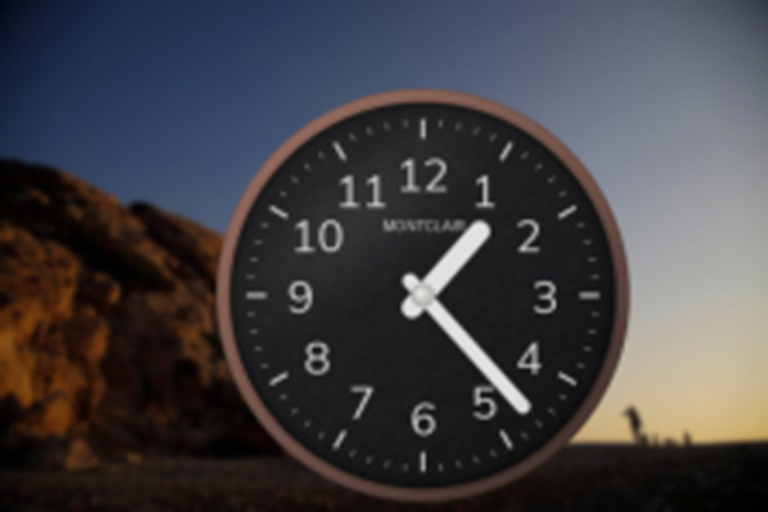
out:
1 h 23 min
